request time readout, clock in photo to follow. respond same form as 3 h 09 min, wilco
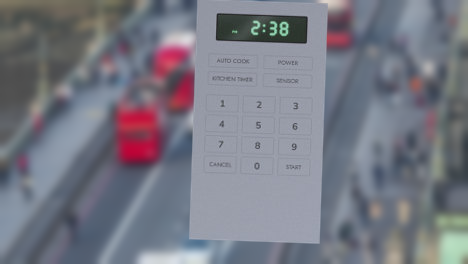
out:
2 h 38 min
